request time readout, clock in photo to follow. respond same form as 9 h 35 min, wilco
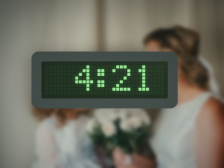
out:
4 h 21 min
